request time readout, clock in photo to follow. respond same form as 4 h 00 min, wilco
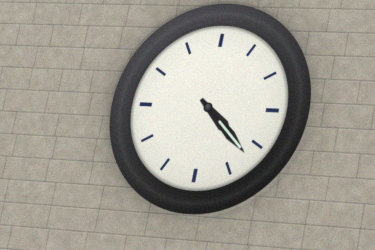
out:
4 h 22 min
